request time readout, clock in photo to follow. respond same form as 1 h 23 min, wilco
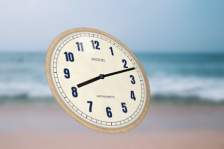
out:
8 h 12 min
